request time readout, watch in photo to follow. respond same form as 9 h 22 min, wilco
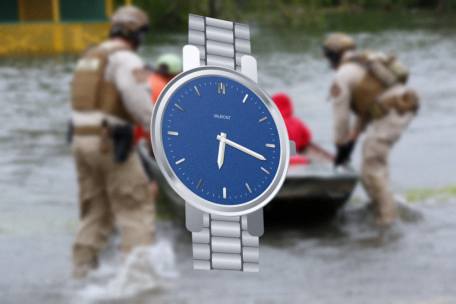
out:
6 h 18 min
